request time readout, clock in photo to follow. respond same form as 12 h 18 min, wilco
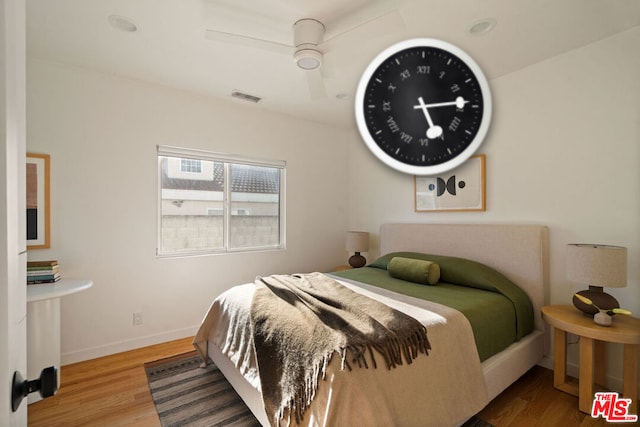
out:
5 h 14 min
